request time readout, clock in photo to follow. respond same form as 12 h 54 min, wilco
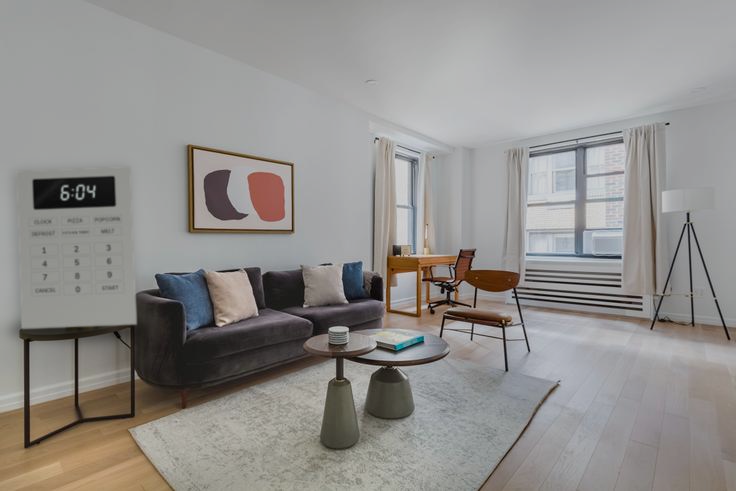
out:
6 h 04 min
